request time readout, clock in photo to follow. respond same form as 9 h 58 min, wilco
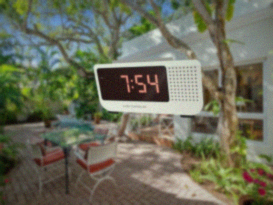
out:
7 h 54 min
